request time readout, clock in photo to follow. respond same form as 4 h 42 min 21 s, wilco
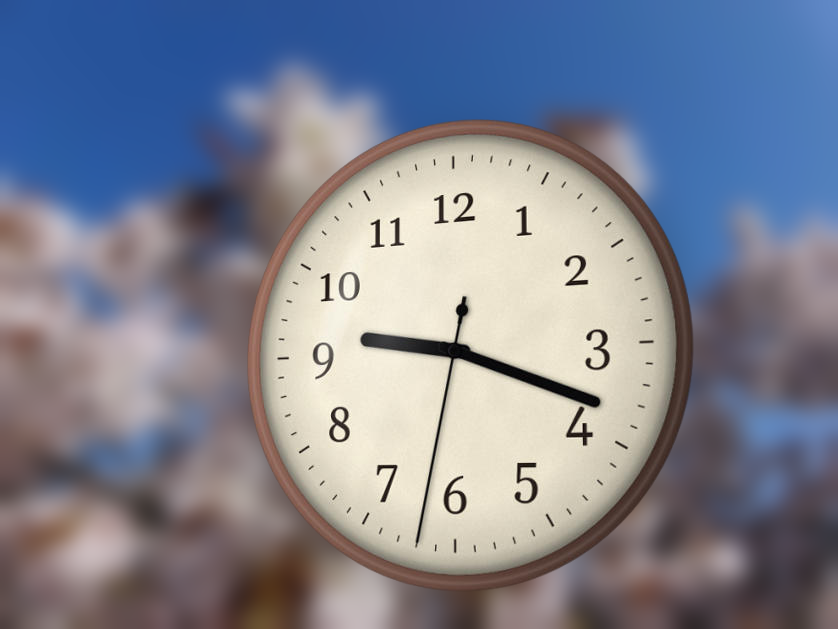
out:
9 h 18 min 32 s
